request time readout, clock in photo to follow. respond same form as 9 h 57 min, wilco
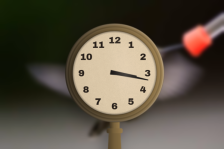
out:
3 h 17 min
